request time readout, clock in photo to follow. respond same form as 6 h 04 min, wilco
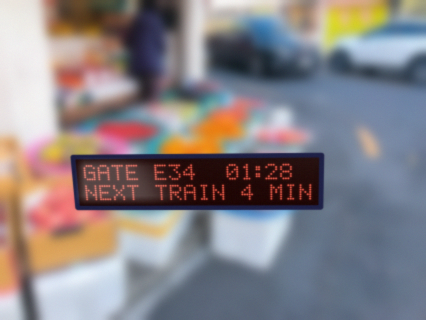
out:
1 h 28 min
